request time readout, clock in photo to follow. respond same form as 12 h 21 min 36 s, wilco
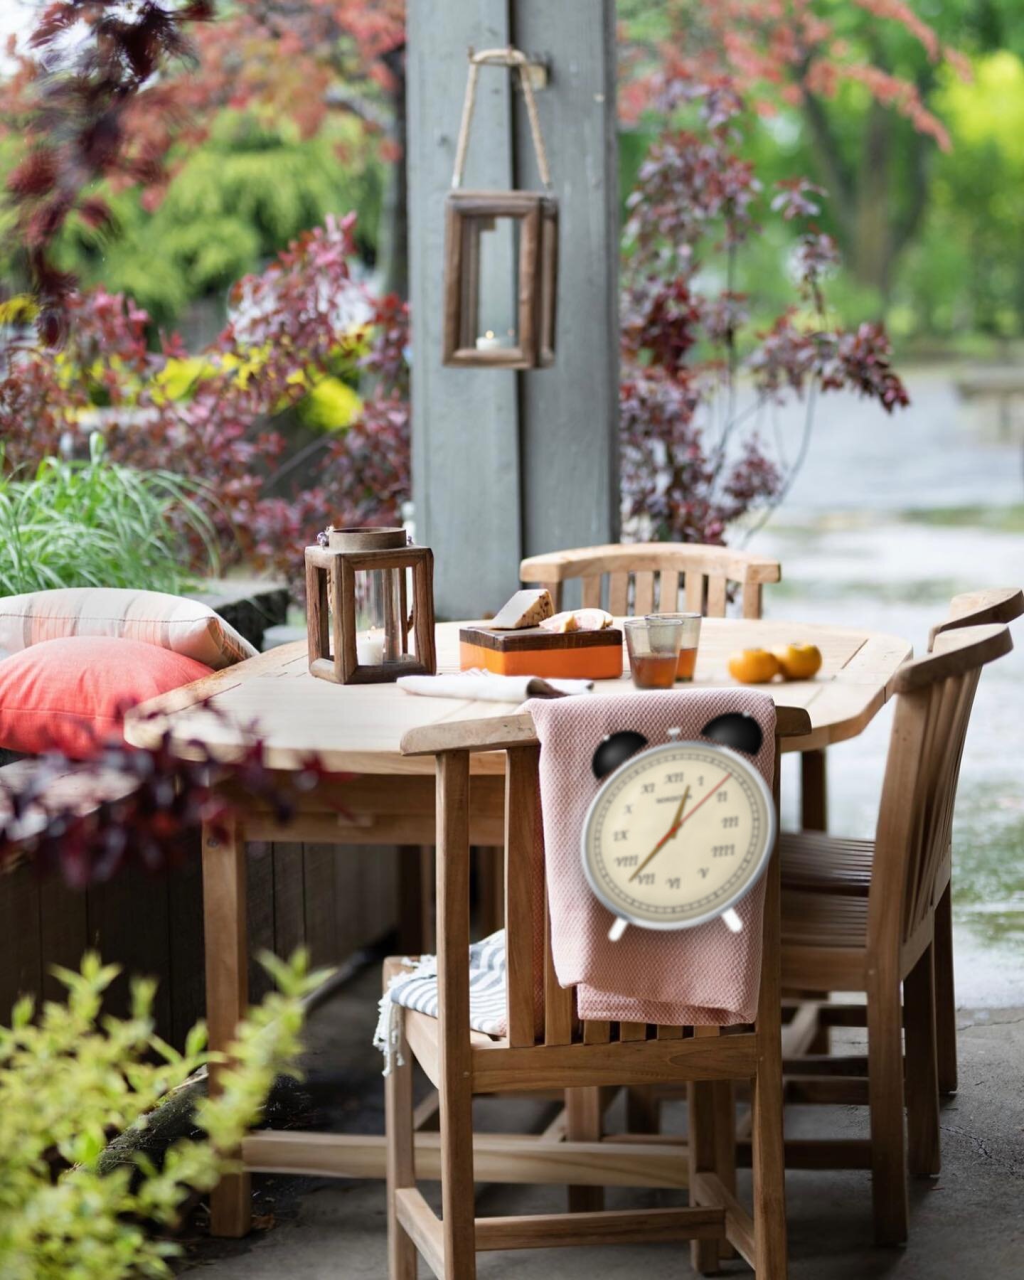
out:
12 h 37 min 08 s
